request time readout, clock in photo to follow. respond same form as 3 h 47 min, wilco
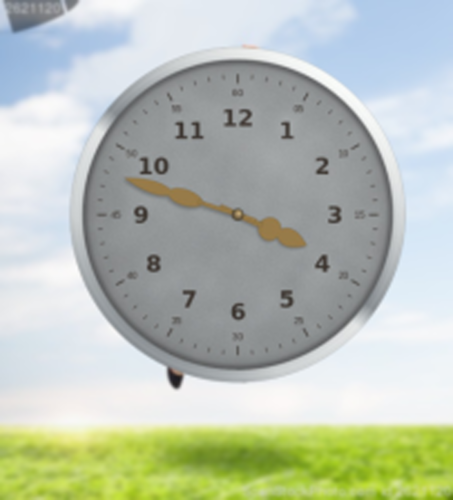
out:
3 h 48 min
